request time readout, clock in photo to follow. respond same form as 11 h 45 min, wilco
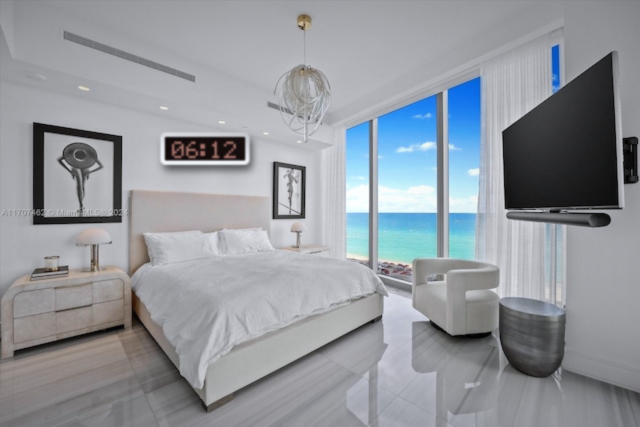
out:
6 h 12 min
